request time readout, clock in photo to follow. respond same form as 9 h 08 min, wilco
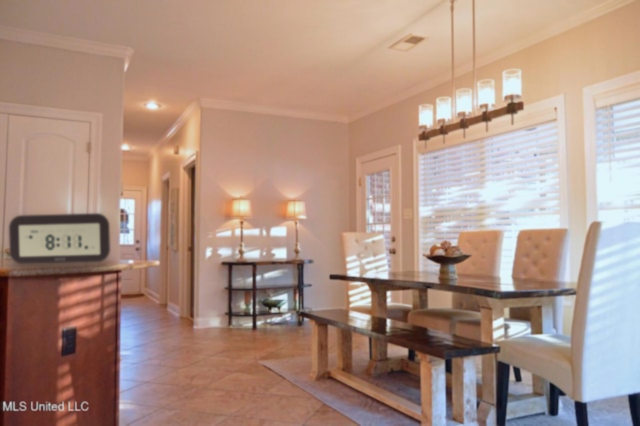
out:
8 h 11 min
